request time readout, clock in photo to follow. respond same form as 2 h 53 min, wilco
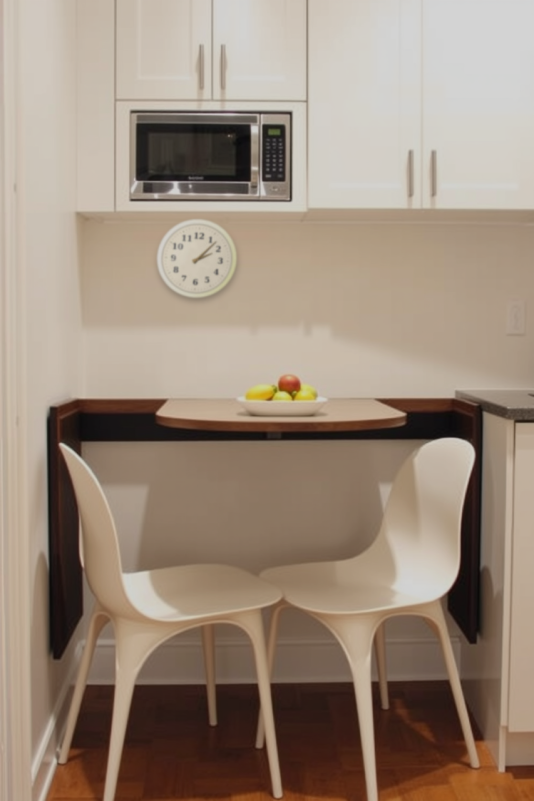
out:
2 h 07 min
